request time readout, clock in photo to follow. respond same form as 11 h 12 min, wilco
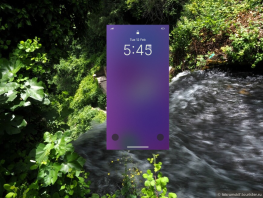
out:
5 h 45 min
